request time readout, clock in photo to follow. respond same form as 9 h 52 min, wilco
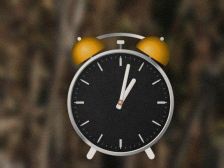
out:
1 h 02 min
